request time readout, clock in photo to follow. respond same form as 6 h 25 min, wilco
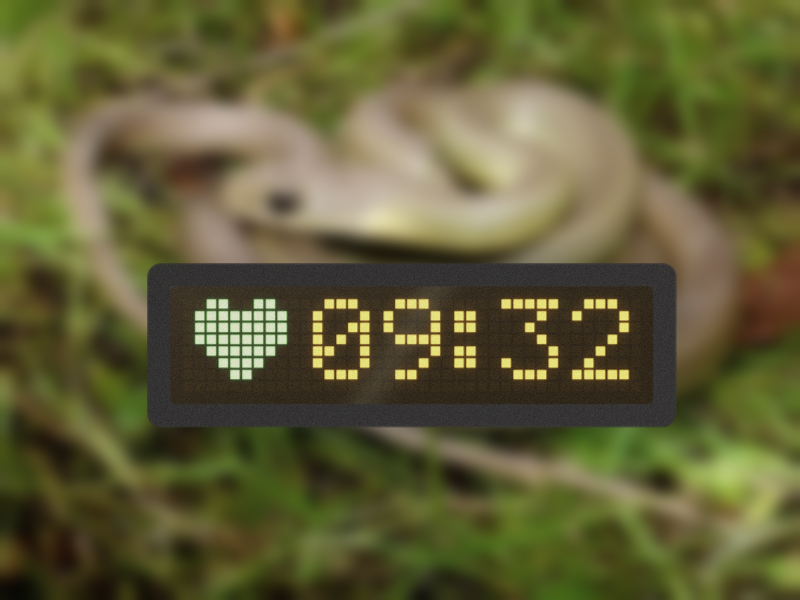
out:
9 h 32 min
